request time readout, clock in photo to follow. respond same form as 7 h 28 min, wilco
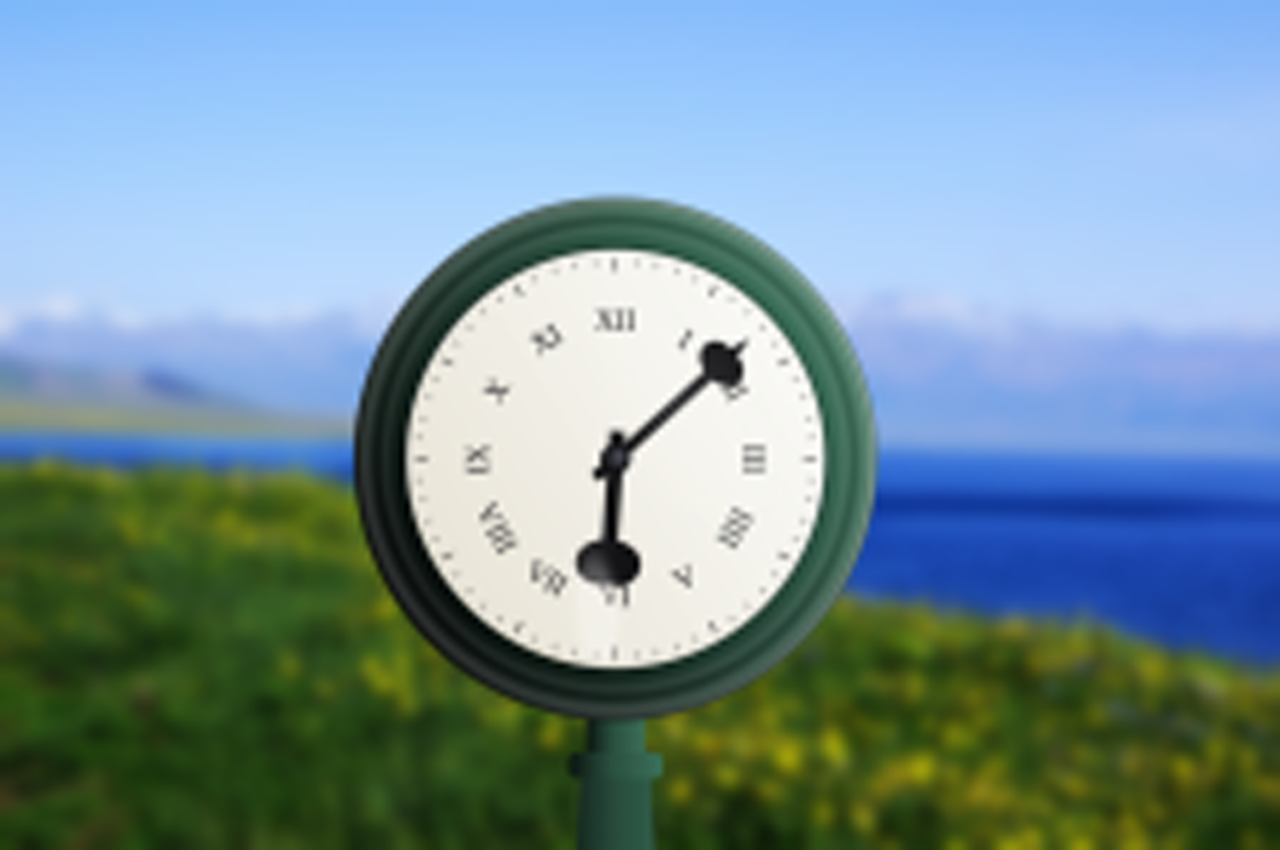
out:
6 h 08 min
